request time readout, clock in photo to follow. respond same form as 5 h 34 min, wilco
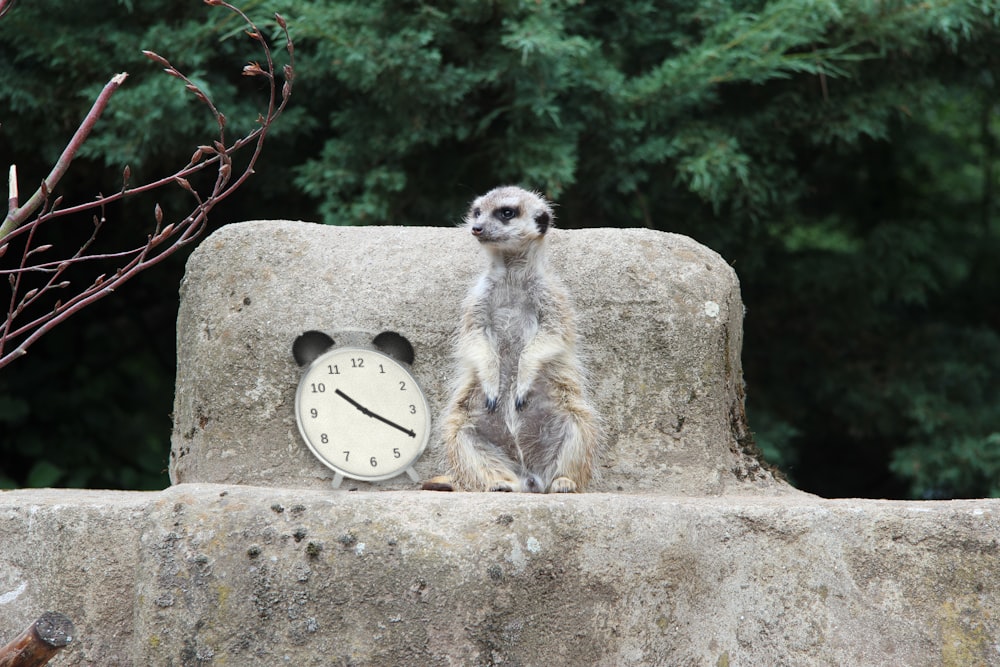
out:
10 h 20 min
